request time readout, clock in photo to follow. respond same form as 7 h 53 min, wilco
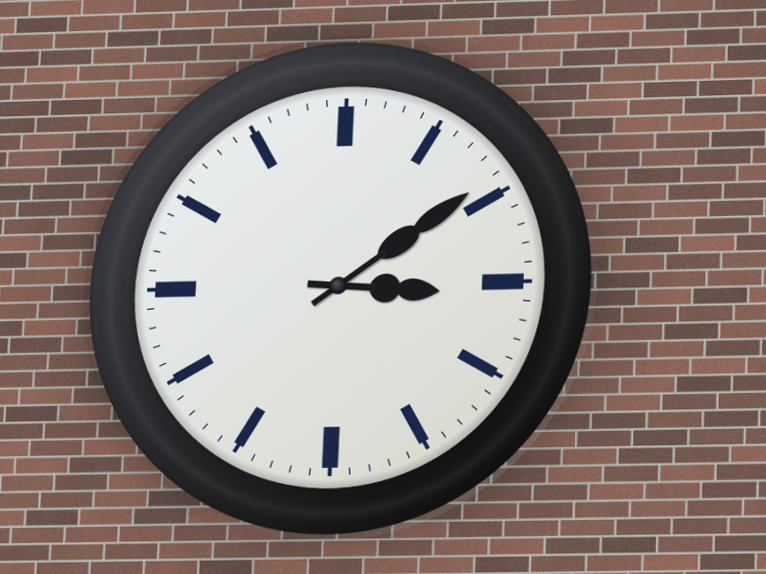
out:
3 h 09 min
